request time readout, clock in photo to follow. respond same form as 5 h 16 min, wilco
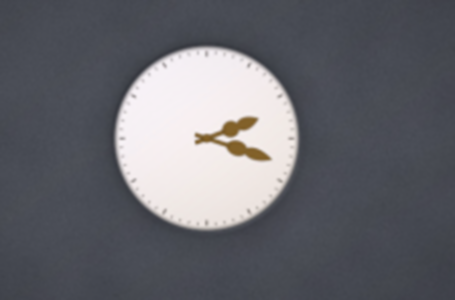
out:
2 h 18 min
